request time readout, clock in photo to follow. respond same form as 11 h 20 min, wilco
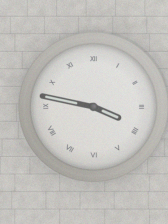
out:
3 h 47 min
